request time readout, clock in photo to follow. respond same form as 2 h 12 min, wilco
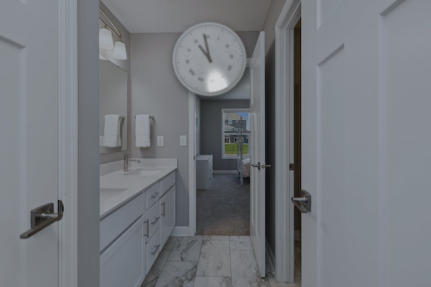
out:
10 h 59 min
